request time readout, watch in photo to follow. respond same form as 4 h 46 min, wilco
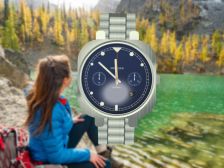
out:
11 h 52 min
